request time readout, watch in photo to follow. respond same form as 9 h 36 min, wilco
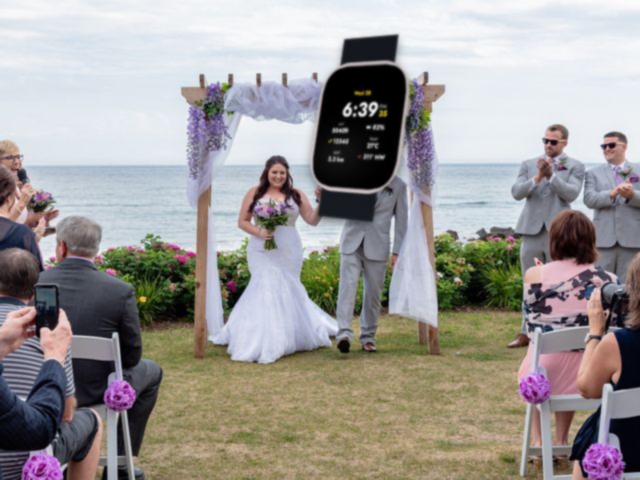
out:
6 h 39 min
